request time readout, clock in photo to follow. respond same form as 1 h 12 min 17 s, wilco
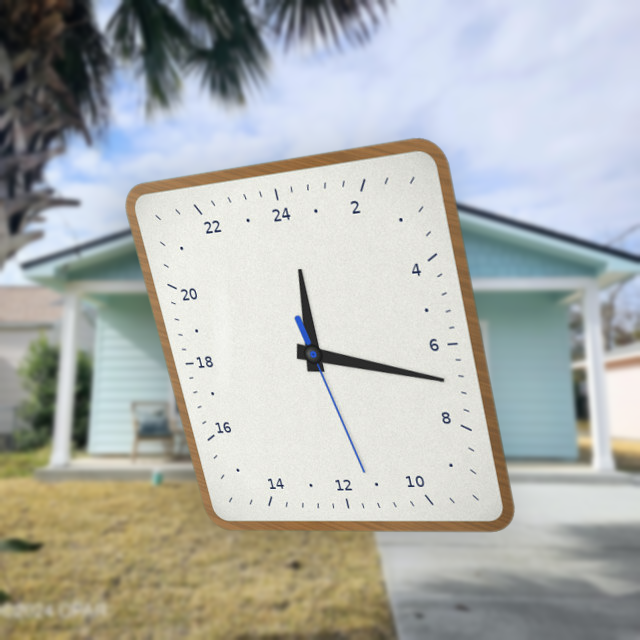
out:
0 h 17 min 28 s
